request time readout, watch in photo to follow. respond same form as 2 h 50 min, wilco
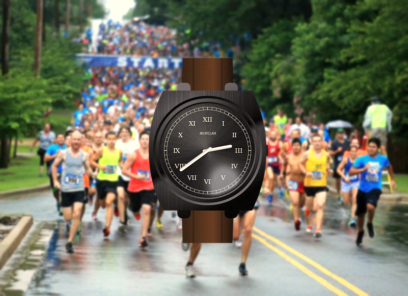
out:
2 h 39 min
